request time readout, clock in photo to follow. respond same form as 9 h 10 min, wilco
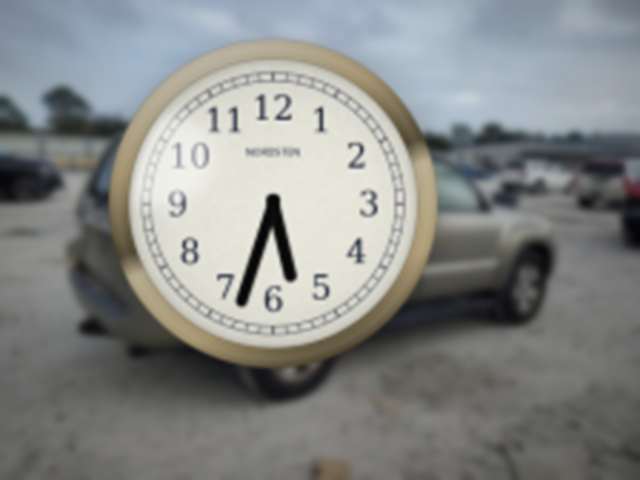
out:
5 h 33 min
